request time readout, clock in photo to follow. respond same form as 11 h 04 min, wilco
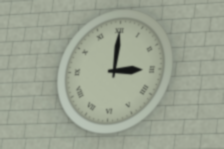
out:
3 h 00 min
